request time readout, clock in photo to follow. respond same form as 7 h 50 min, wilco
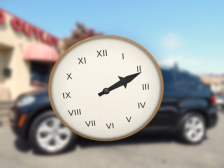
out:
2 h 11 min
